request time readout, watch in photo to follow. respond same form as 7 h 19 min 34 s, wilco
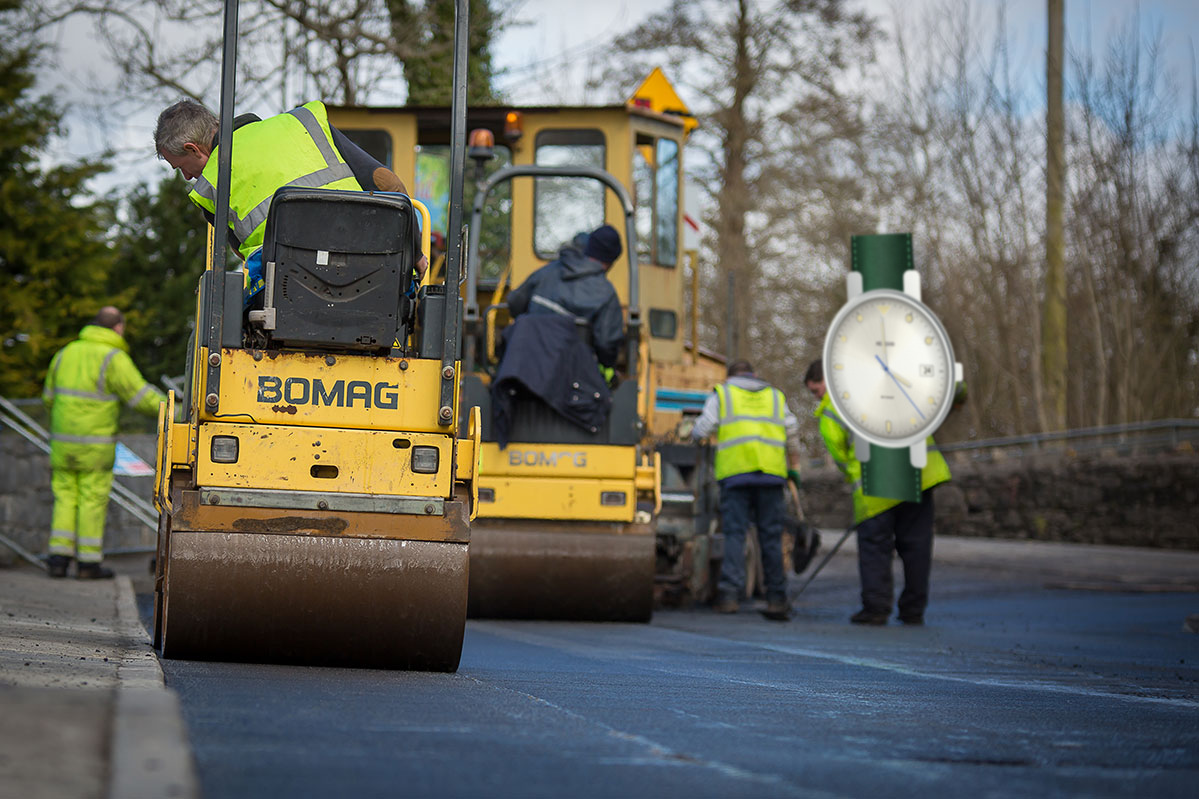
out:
3 h 59 min 23 s
